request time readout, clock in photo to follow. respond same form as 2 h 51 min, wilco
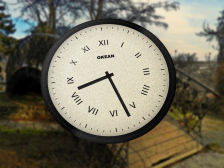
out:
8 h 27 min
